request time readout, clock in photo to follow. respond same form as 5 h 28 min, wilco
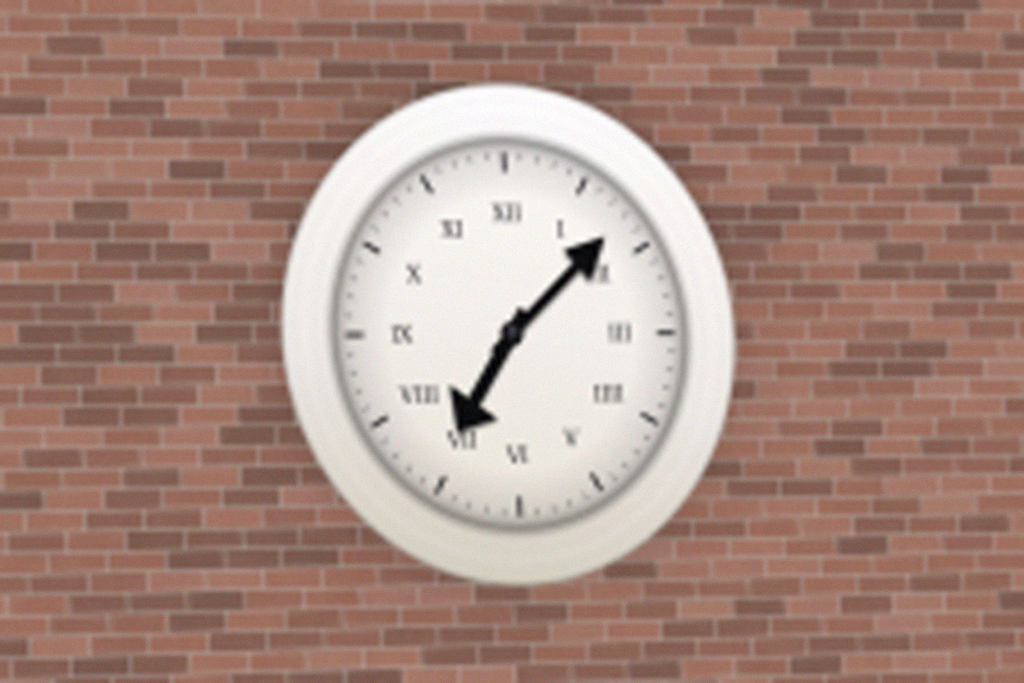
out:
7 h 08 min
